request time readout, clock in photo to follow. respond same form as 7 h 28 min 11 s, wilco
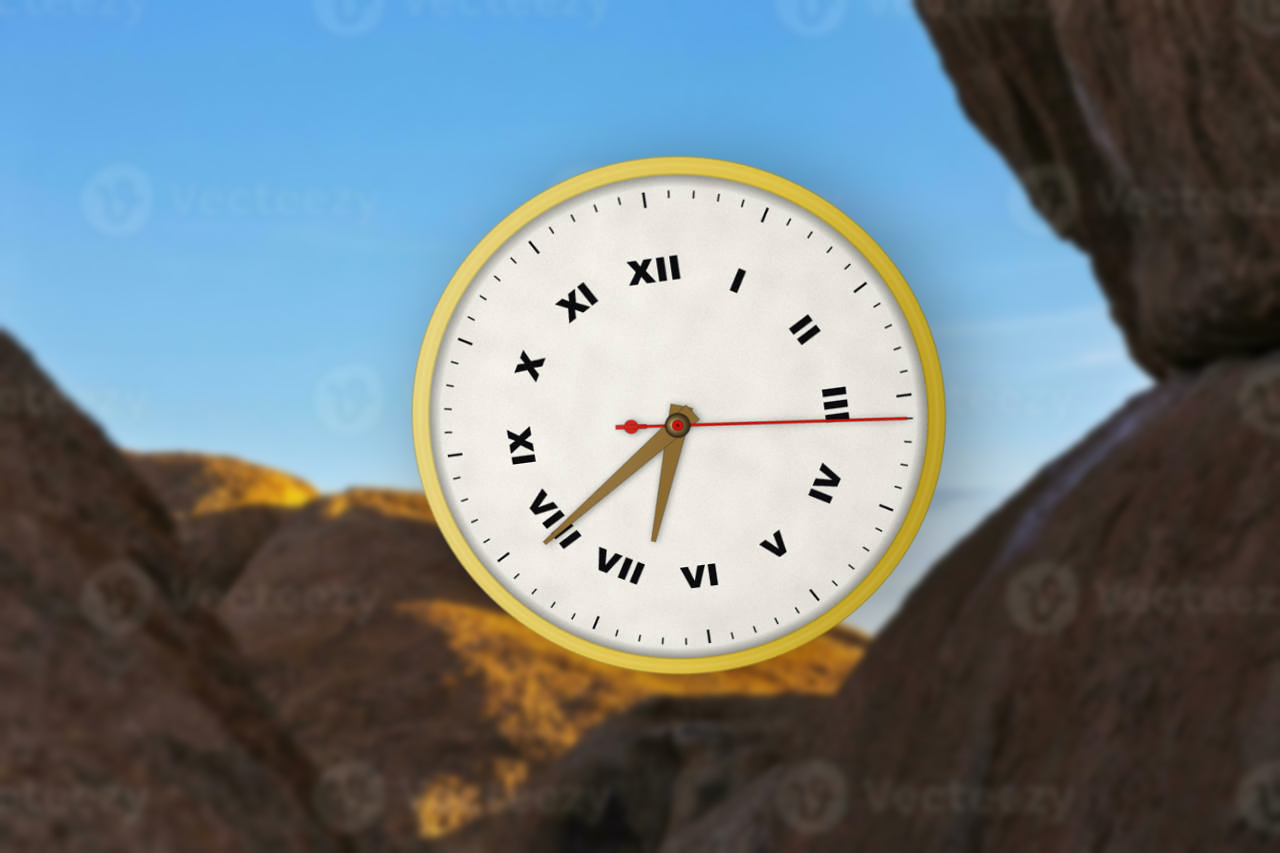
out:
6 h 39 min 16 s
